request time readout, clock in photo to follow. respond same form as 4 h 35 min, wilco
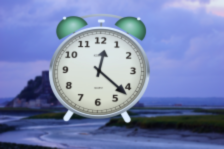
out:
12 h 22 min
